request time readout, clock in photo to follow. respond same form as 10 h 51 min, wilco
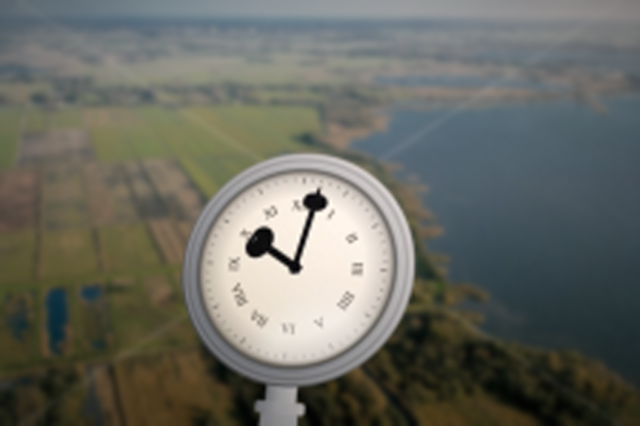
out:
10 h 02 min
